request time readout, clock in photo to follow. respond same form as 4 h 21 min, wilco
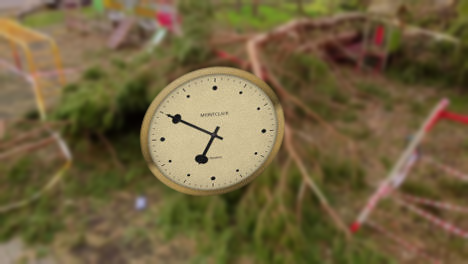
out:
6 h 50 min
